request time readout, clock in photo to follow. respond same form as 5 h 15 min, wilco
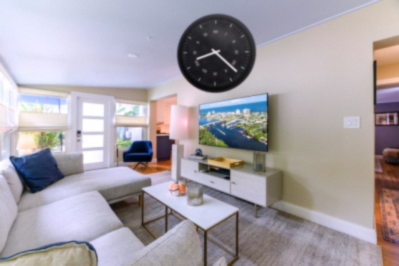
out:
8 h 22 min
